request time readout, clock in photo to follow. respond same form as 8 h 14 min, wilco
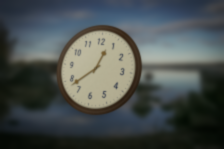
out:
12 h 38 min
